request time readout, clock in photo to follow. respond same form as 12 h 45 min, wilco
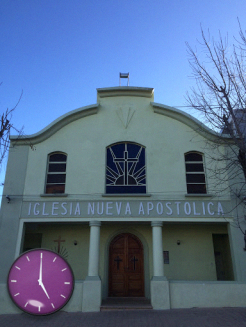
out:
5 h 00 min
